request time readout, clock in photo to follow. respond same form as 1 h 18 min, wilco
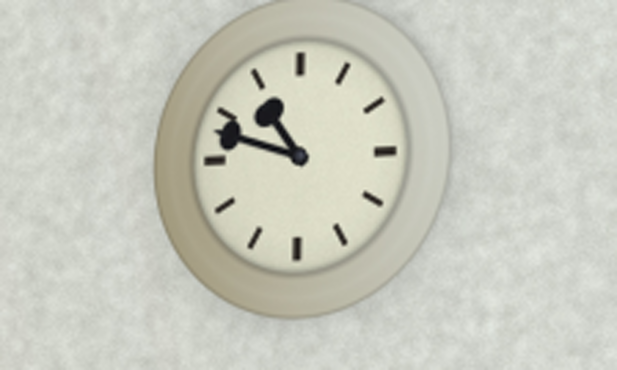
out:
10 h 48 min
